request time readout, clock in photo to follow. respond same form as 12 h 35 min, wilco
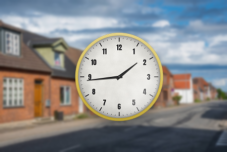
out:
1 h 44 min
